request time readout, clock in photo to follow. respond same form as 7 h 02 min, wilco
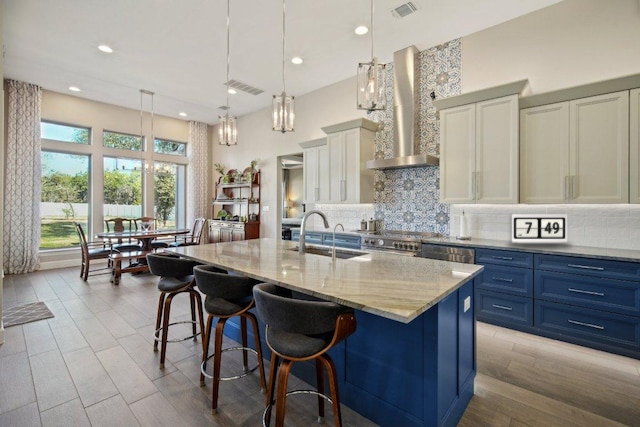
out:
7 h 49 min
